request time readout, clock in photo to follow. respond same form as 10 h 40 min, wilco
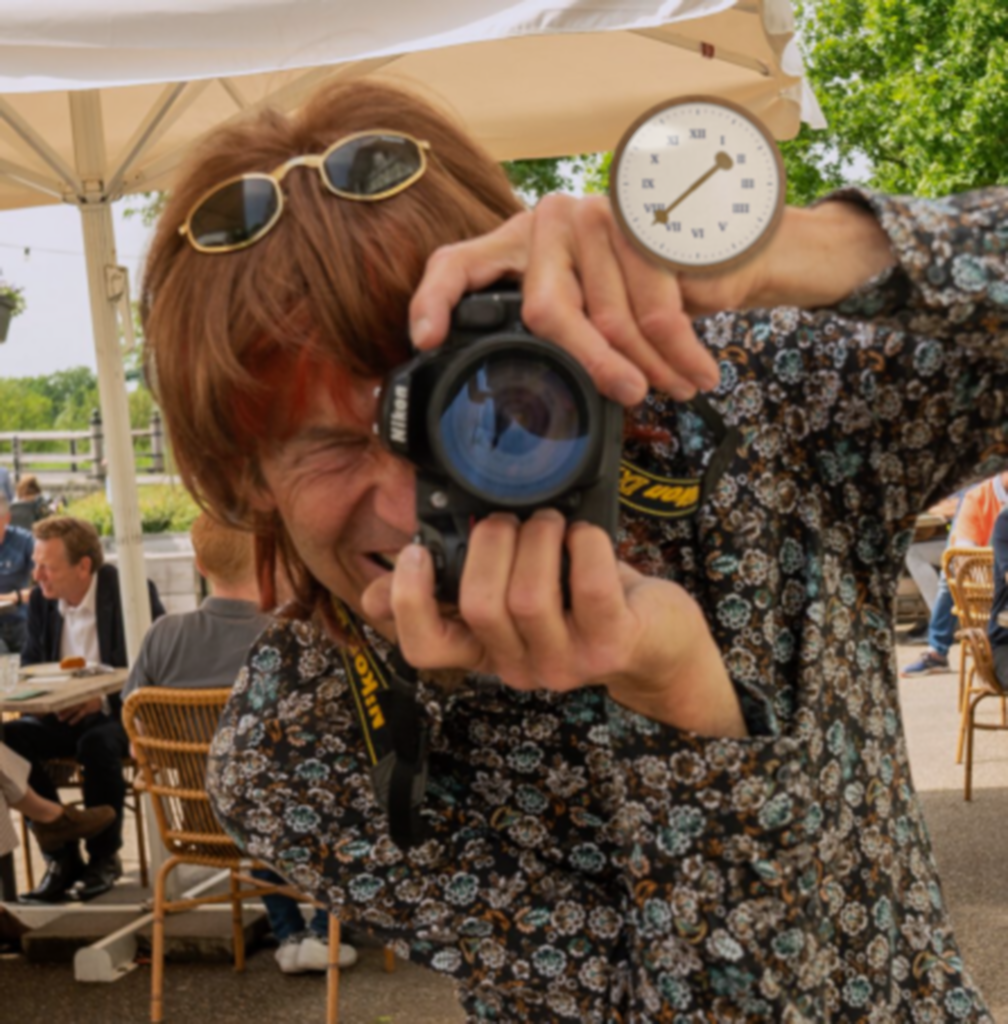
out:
1 h 38 min
